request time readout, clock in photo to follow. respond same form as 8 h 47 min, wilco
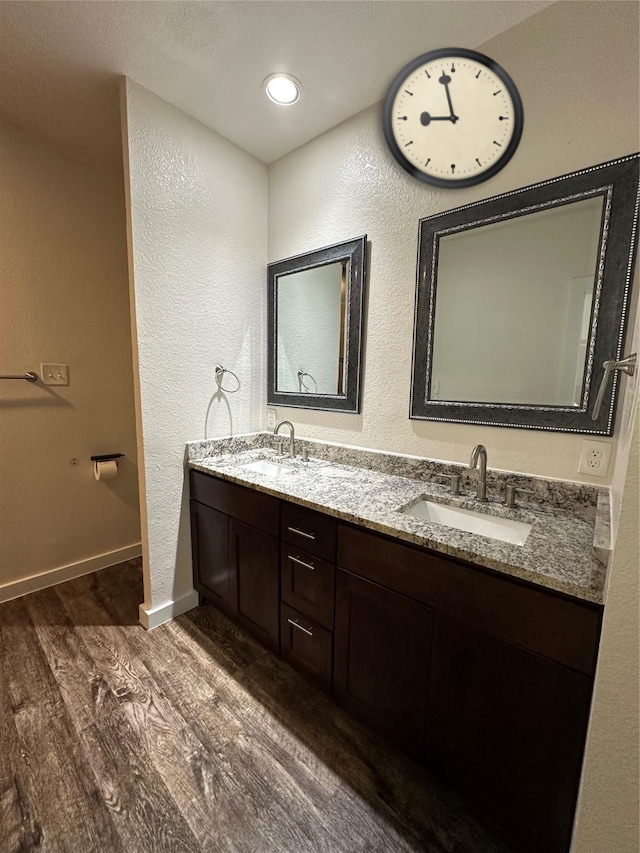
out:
8 h 58 min
